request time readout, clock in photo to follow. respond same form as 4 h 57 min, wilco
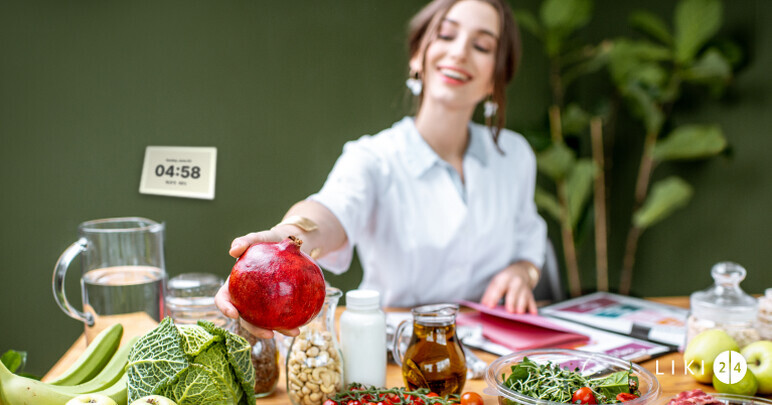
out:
4 h 58 min
